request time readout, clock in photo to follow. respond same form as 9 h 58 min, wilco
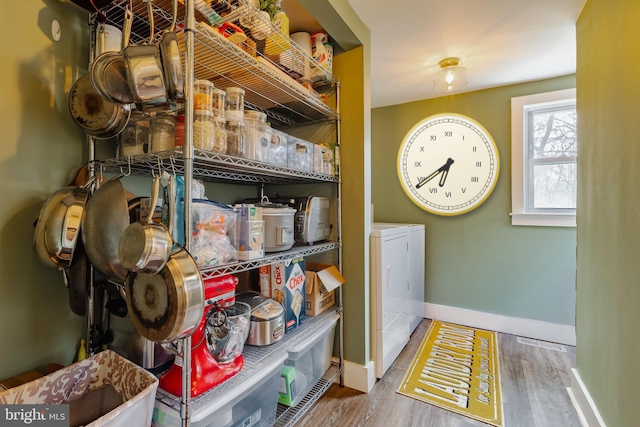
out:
6 h 39 min
